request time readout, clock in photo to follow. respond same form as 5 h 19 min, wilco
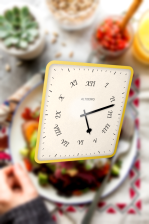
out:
5 h 12 min
